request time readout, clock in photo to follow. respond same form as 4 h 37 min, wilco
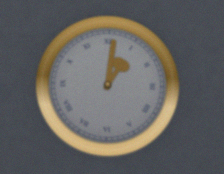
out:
1 h 01 min
